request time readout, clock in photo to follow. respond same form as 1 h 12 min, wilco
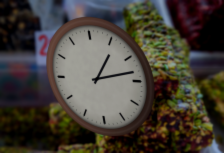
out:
1 h 13 min
